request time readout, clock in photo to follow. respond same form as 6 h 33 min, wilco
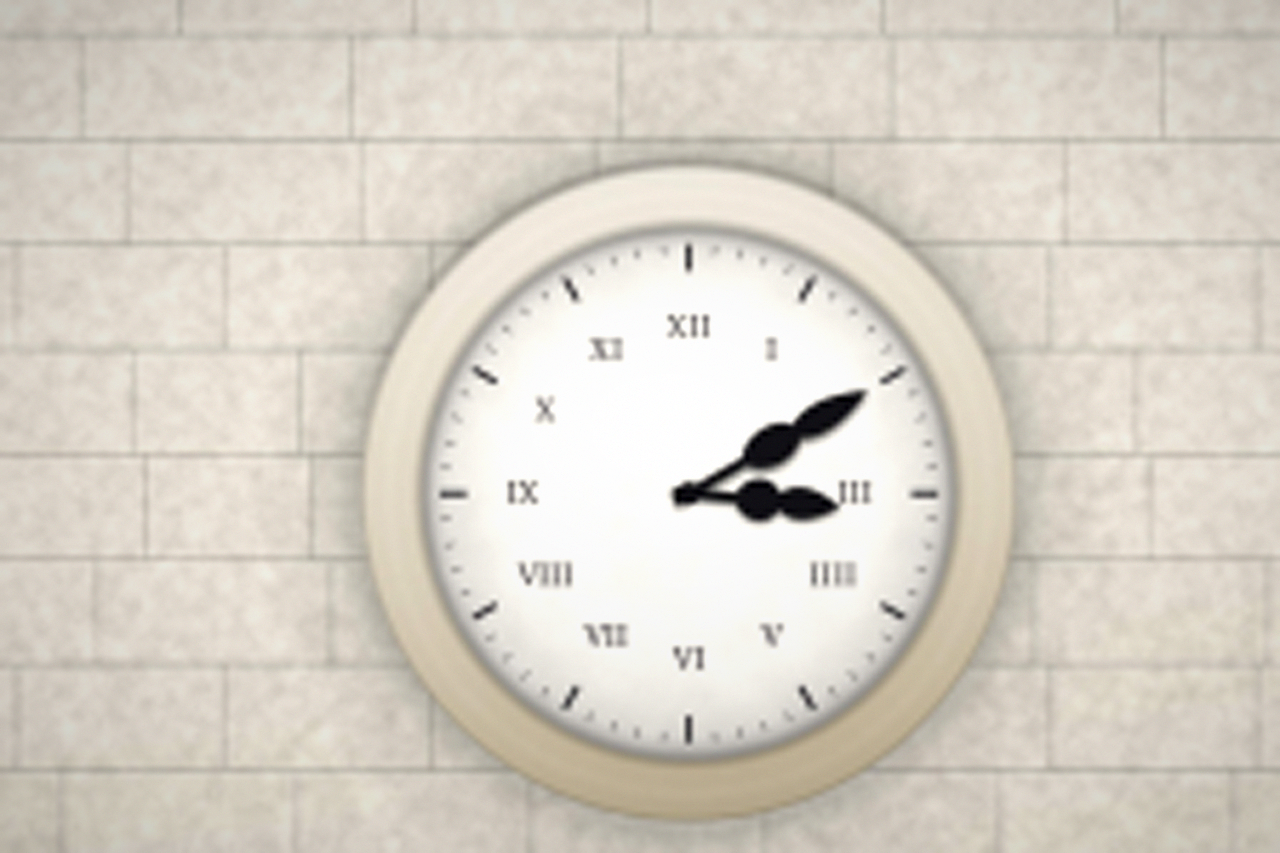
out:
3 h 10 min
